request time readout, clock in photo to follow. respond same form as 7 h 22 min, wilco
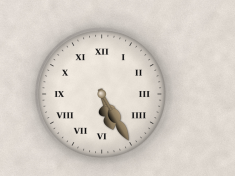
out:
5 h 25 min
